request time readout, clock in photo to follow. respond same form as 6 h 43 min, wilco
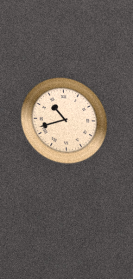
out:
10 h 42 min
